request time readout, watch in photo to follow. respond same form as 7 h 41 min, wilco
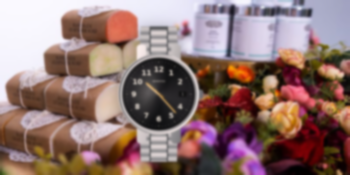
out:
10 h 23 min
